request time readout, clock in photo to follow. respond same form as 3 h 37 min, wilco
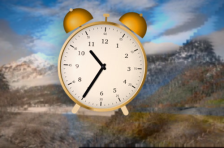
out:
10 h 35 min
